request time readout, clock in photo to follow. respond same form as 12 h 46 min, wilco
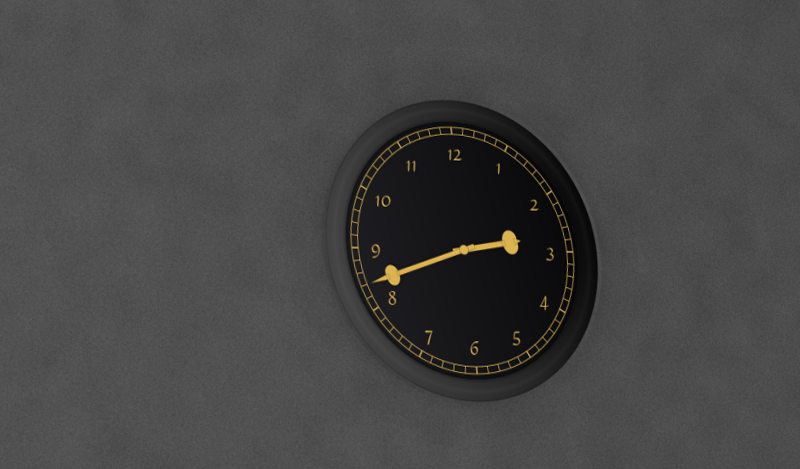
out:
2 h 42 min
